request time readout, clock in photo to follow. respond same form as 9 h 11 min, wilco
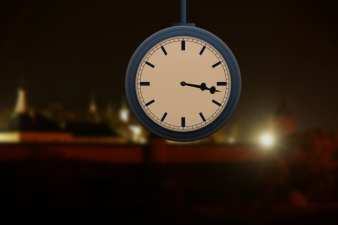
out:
3 h 17 min
